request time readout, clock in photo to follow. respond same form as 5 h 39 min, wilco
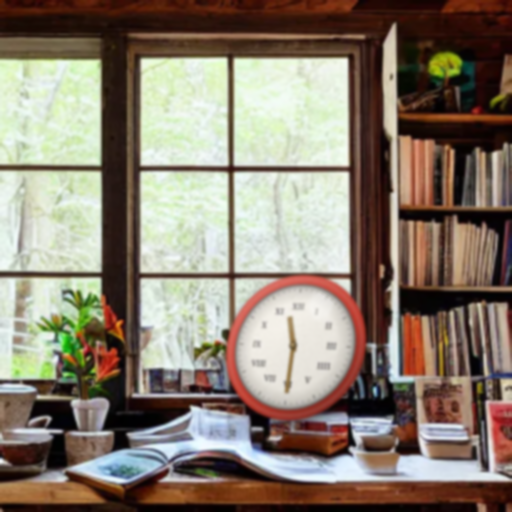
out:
11 h 30 min
